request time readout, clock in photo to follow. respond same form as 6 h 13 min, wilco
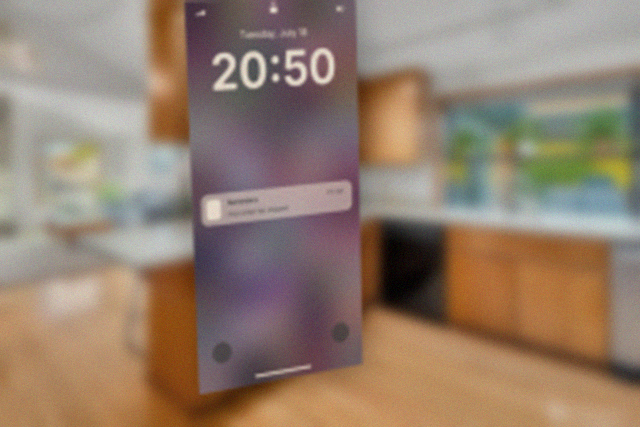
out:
20 h 50 min
